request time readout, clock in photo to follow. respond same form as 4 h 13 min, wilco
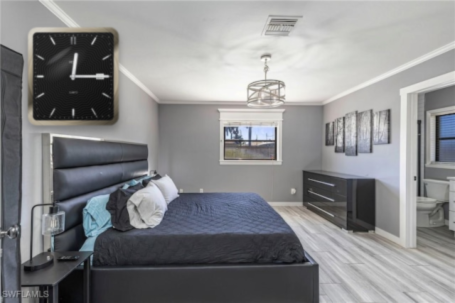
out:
12 h 15 min
